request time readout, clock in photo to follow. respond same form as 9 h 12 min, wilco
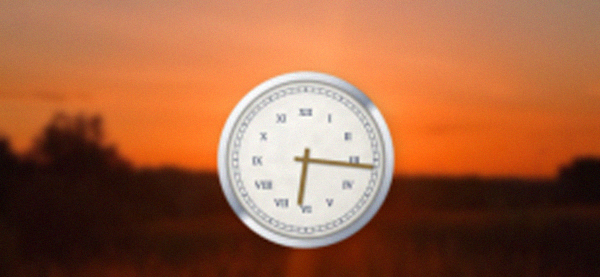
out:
6 h 16 min
